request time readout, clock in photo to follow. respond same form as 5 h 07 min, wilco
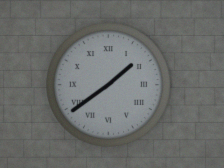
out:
1 h 39 min
